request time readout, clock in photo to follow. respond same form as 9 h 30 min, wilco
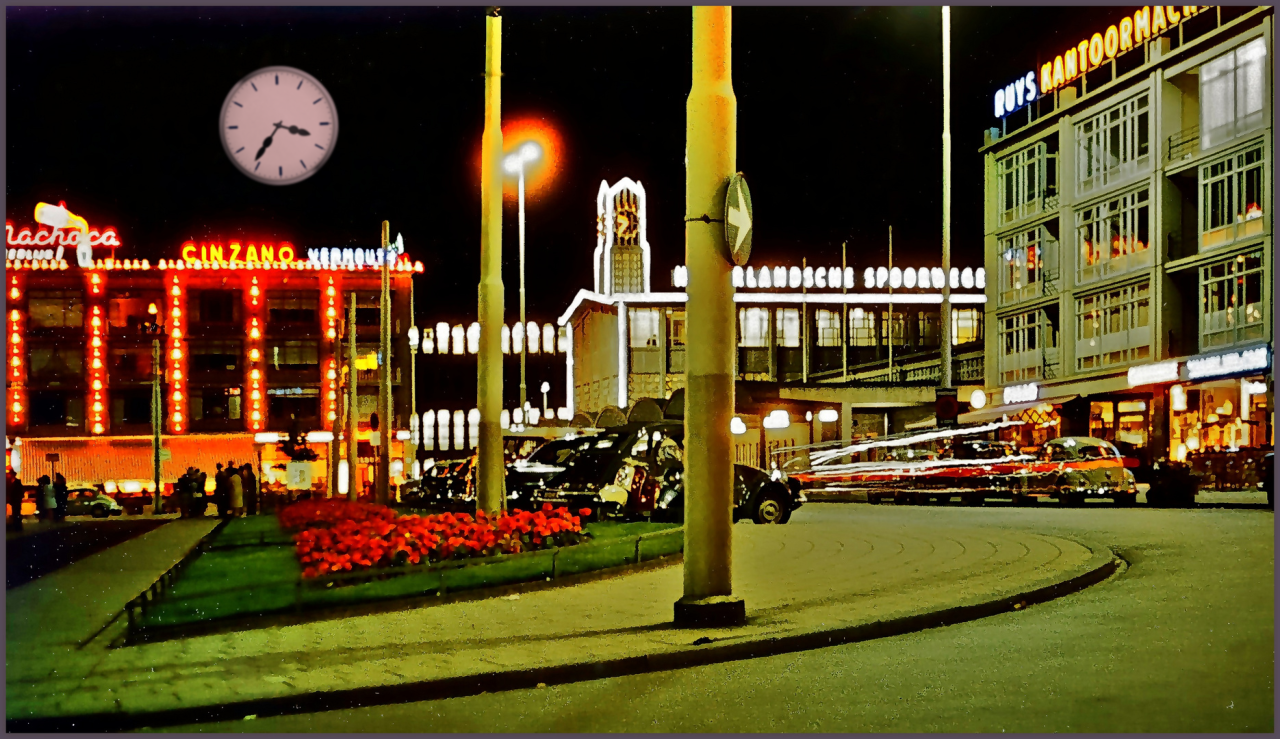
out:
3 h 36 min
